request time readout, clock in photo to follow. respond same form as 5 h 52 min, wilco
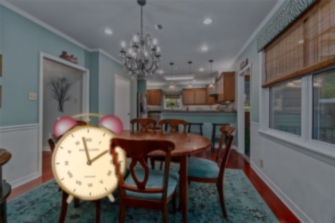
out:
1 h 58 min
